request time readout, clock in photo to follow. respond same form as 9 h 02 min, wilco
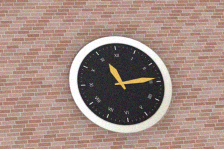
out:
11 h 14 min
